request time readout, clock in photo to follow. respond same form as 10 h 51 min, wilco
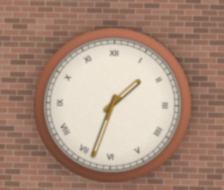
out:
1 h 33 min
